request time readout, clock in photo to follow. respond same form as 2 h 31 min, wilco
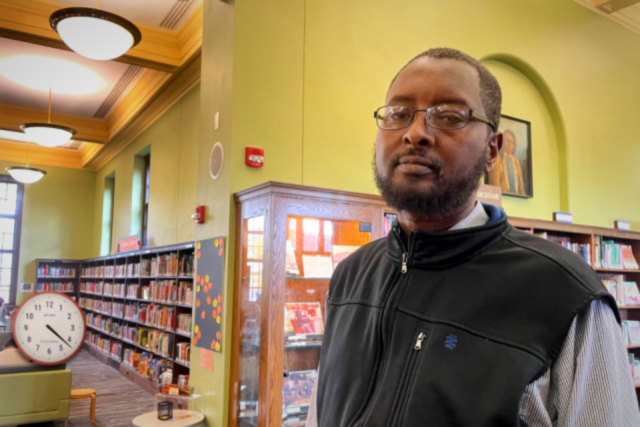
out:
4 h 22 min
